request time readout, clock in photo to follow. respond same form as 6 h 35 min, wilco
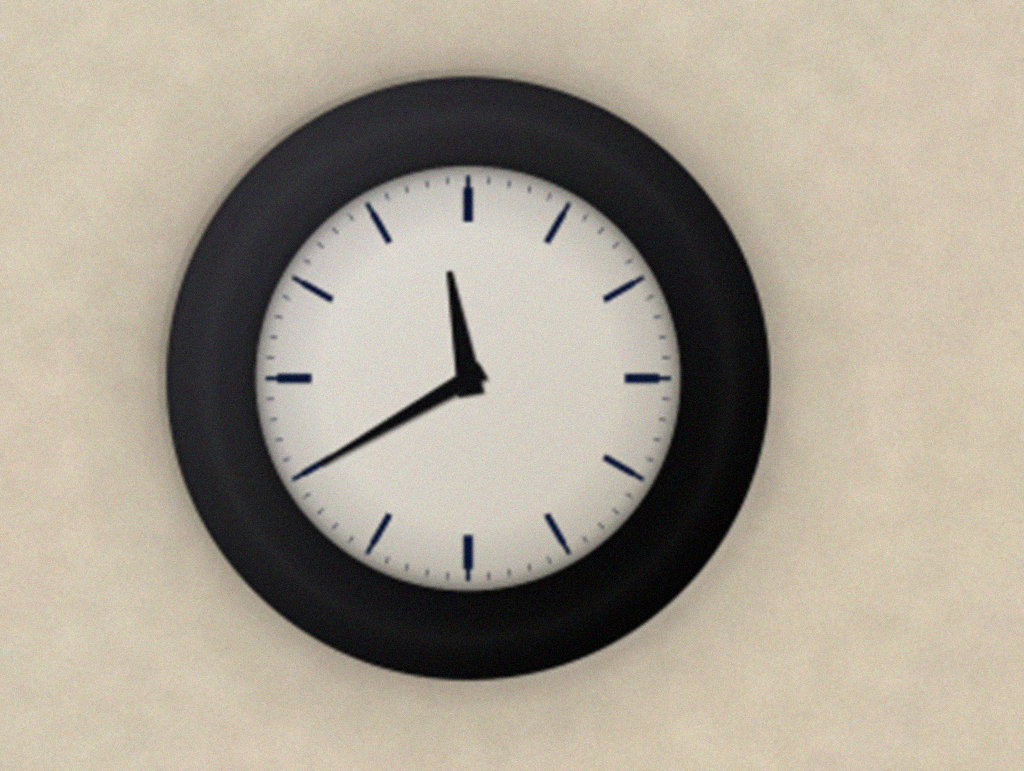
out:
11 h 40 min
